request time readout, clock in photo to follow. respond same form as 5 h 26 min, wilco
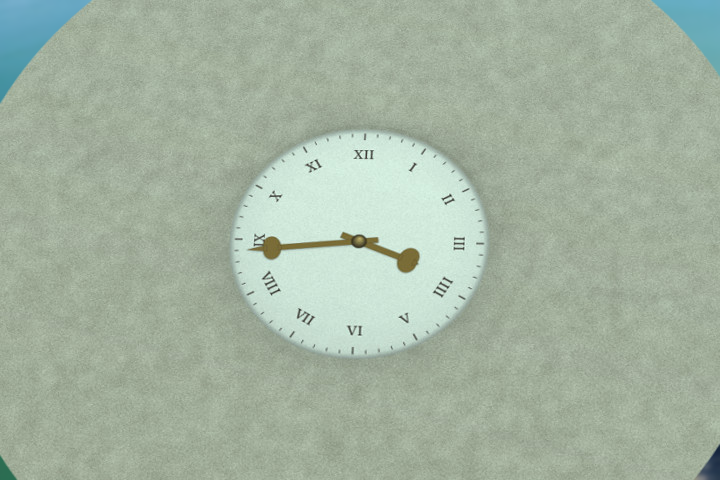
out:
3 h 44 min
